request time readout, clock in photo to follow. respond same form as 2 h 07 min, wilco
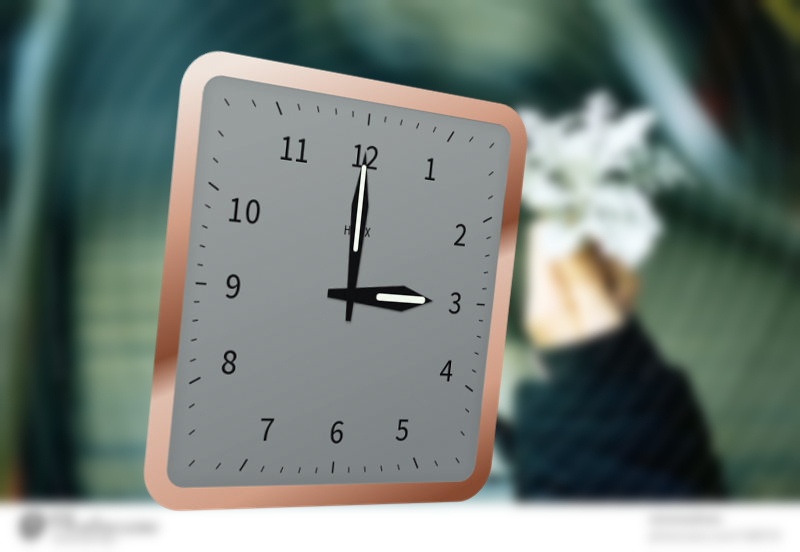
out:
3 h 00 min
